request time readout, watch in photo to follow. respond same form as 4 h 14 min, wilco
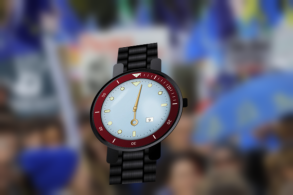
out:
6 h 02 min
